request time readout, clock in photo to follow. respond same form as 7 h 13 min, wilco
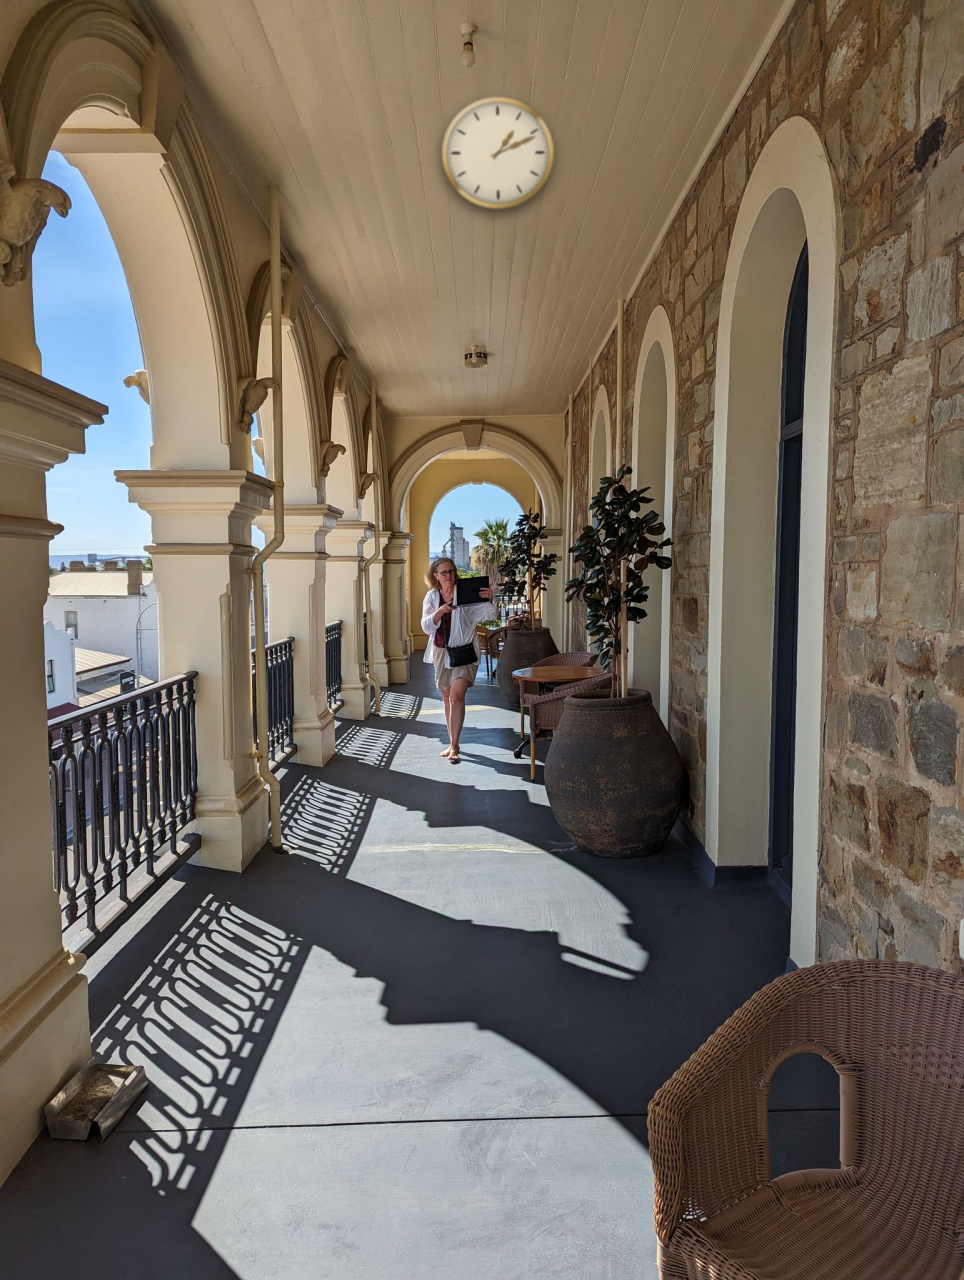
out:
1 h 11 min
